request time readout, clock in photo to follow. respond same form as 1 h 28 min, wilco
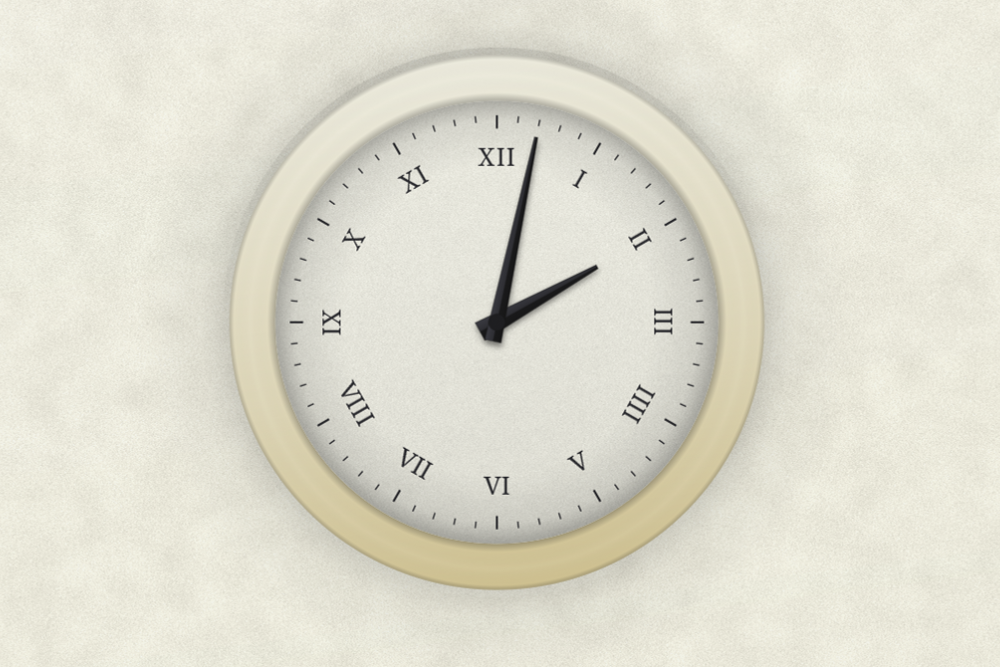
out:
2 h 02 min
